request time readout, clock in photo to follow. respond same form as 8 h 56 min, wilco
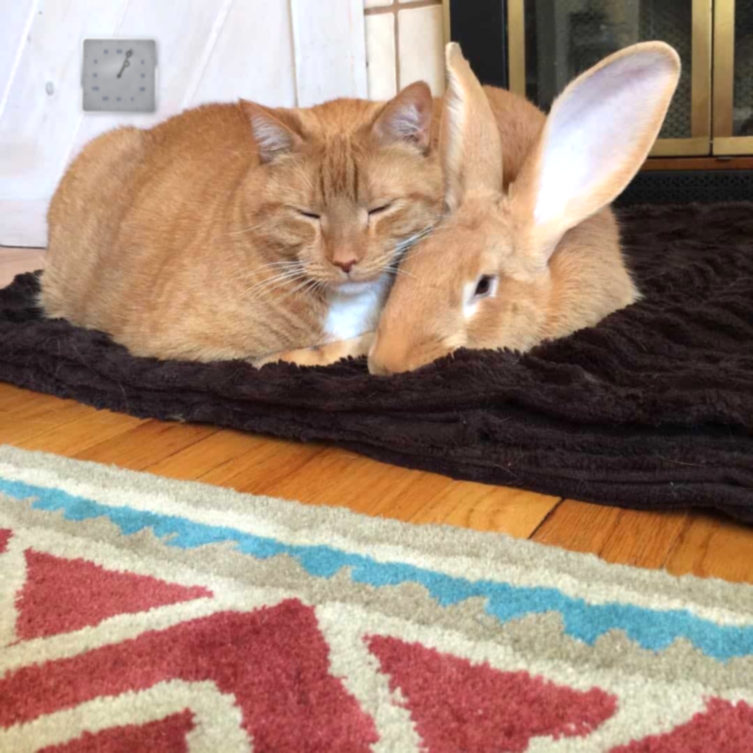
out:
1 h 04 min
